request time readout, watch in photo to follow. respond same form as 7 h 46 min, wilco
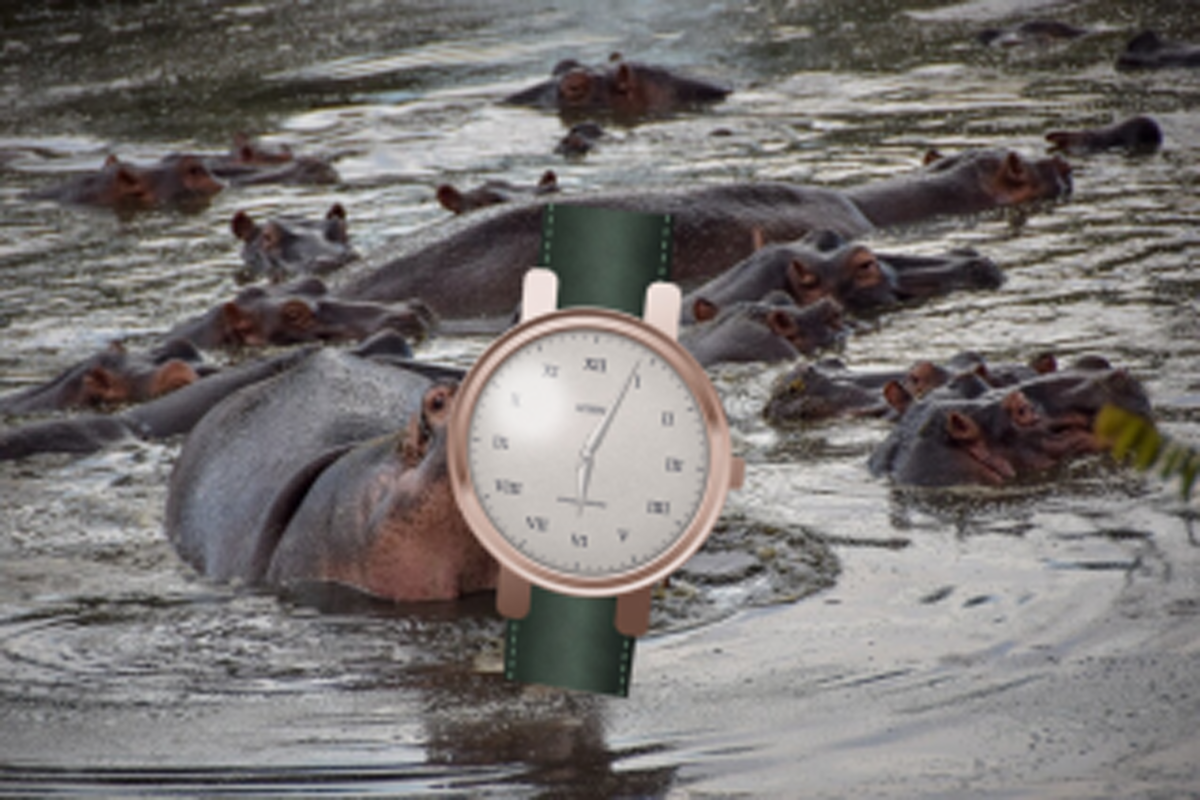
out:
6 h 04 min
